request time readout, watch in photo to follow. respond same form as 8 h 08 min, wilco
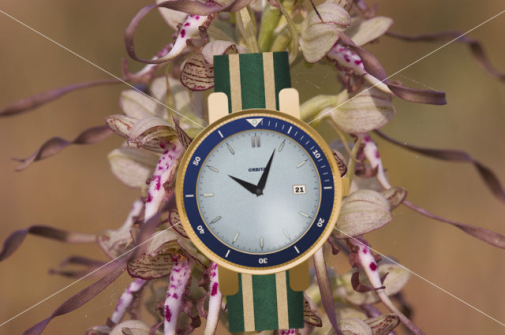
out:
10 h 04 min
